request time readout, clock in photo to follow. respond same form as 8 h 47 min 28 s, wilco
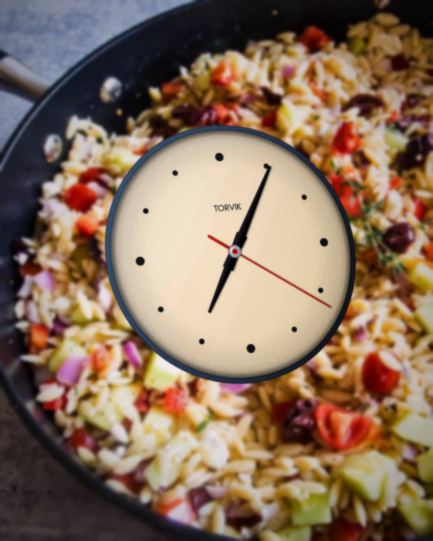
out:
7 h 05 min 21 s
